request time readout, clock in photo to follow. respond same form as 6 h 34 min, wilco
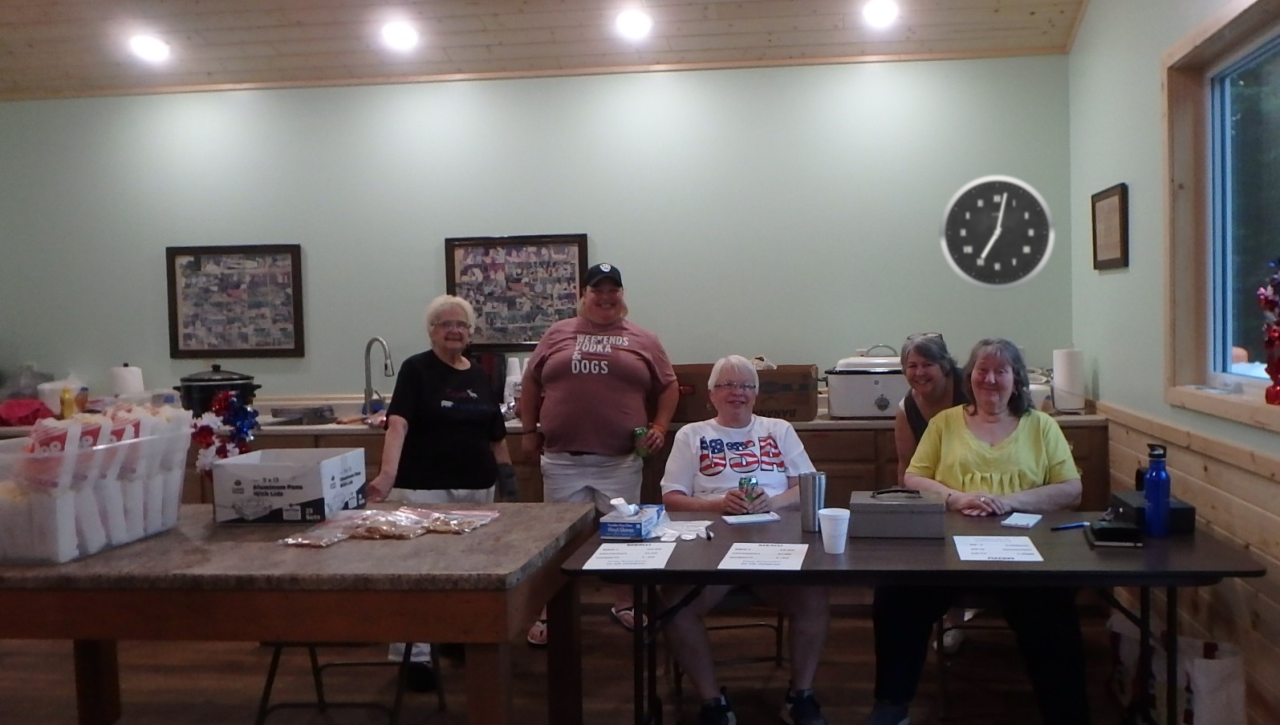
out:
7 h 02 min
